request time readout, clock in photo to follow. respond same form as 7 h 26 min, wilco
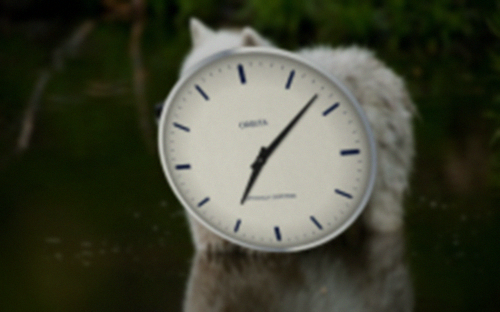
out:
7 h 08 min
